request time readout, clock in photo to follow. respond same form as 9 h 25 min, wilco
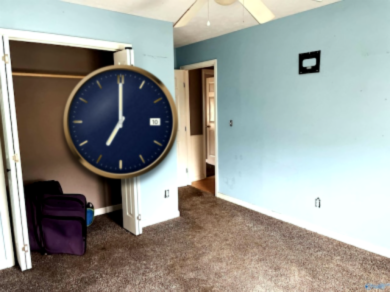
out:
7 h 00 min
